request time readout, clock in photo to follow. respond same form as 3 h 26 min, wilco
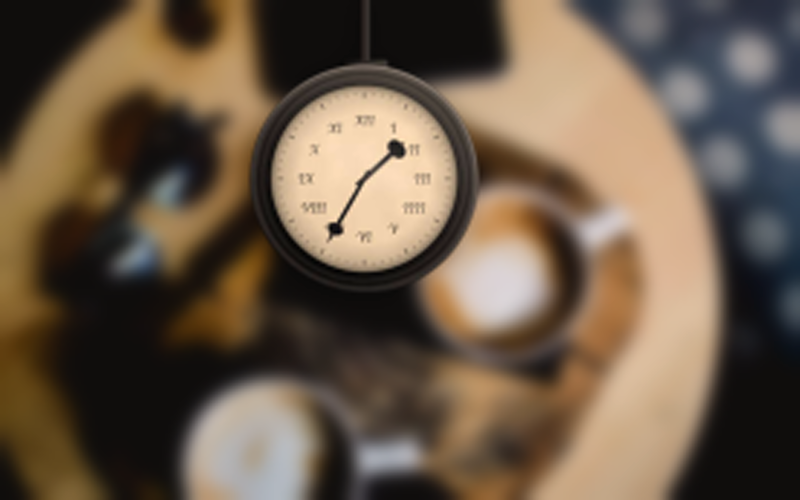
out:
1 h 35 min
